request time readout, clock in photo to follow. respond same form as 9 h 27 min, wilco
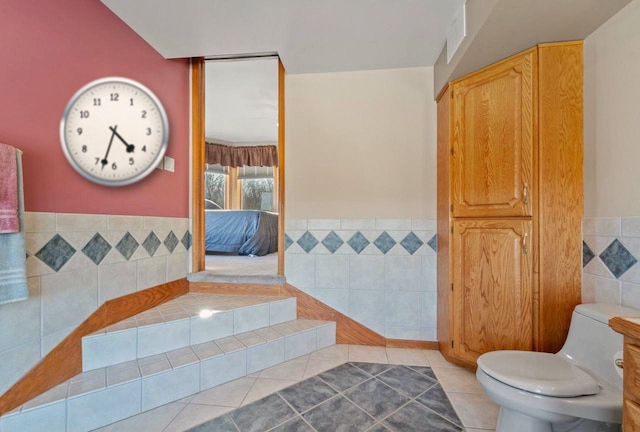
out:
4 h 33 min
